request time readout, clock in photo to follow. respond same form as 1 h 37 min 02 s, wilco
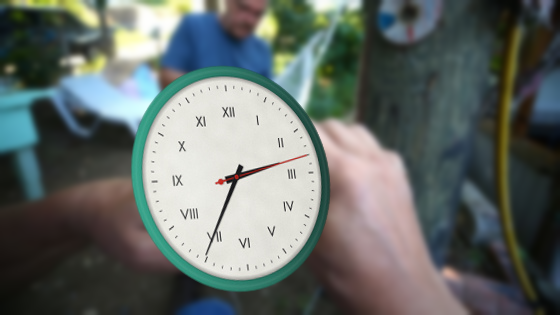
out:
2 h 35 min 13 s
